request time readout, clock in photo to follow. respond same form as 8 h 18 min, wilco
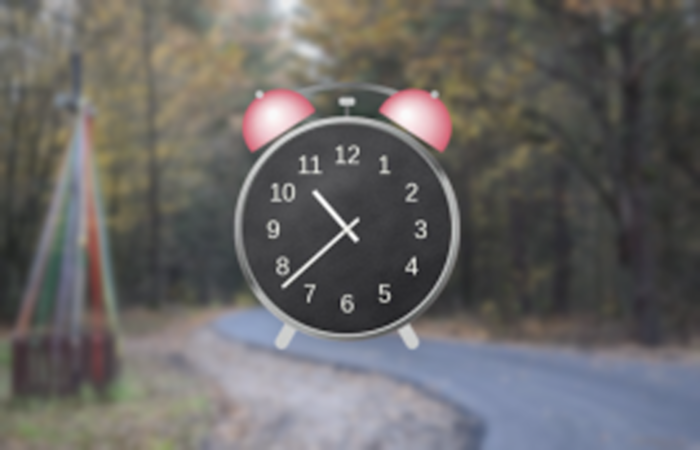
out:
10 h 38 min
